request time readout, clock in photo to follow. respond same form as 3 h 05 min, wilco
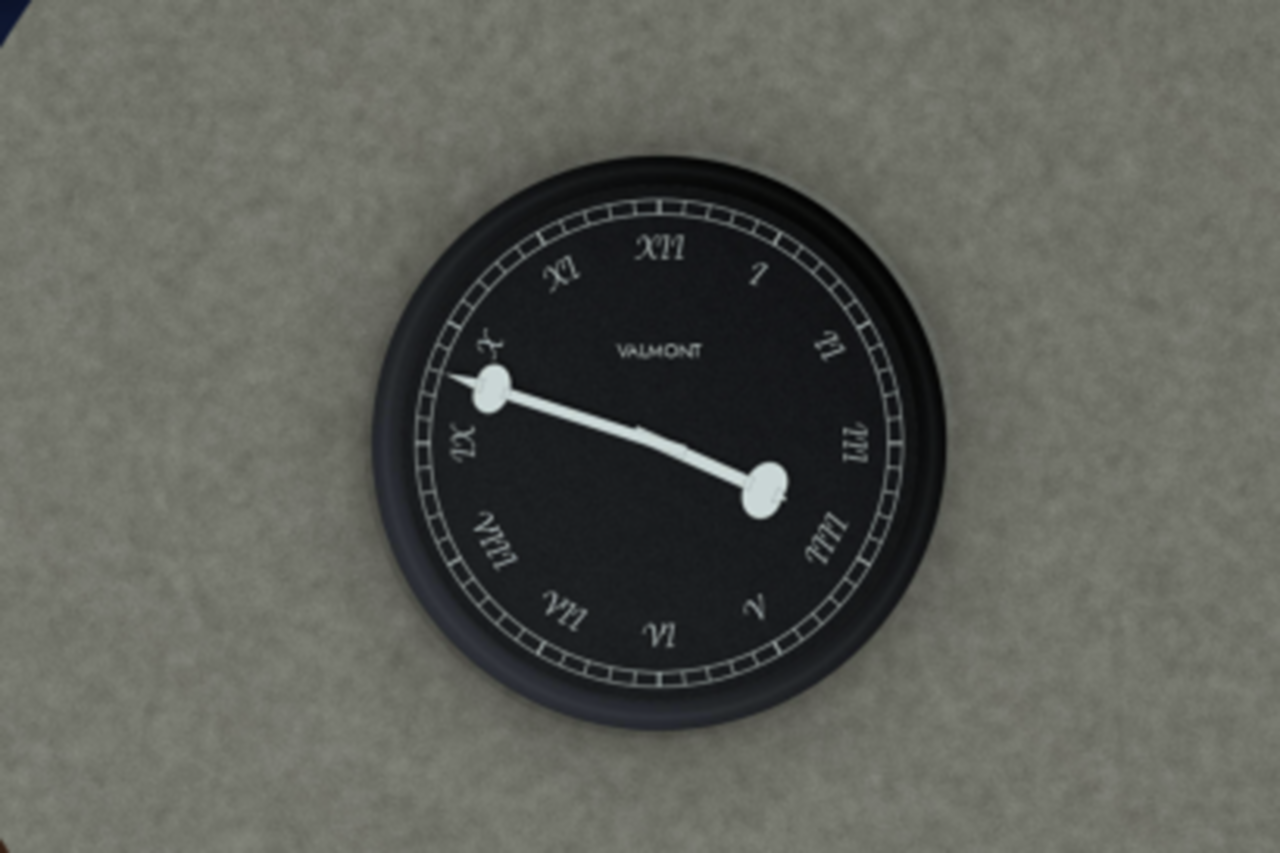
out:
3 h 48 min
